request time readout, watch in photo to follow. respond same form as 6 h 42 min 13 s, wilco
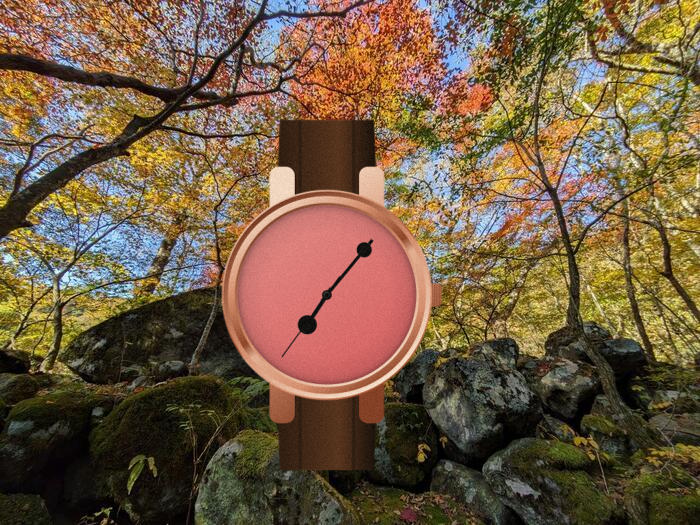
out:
7 h 06 min 36 s
